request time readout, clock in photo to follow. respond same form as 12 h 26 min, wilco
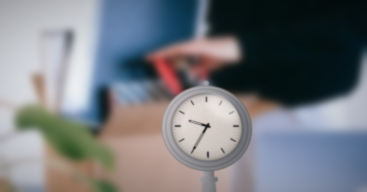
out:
9 h 35 min
